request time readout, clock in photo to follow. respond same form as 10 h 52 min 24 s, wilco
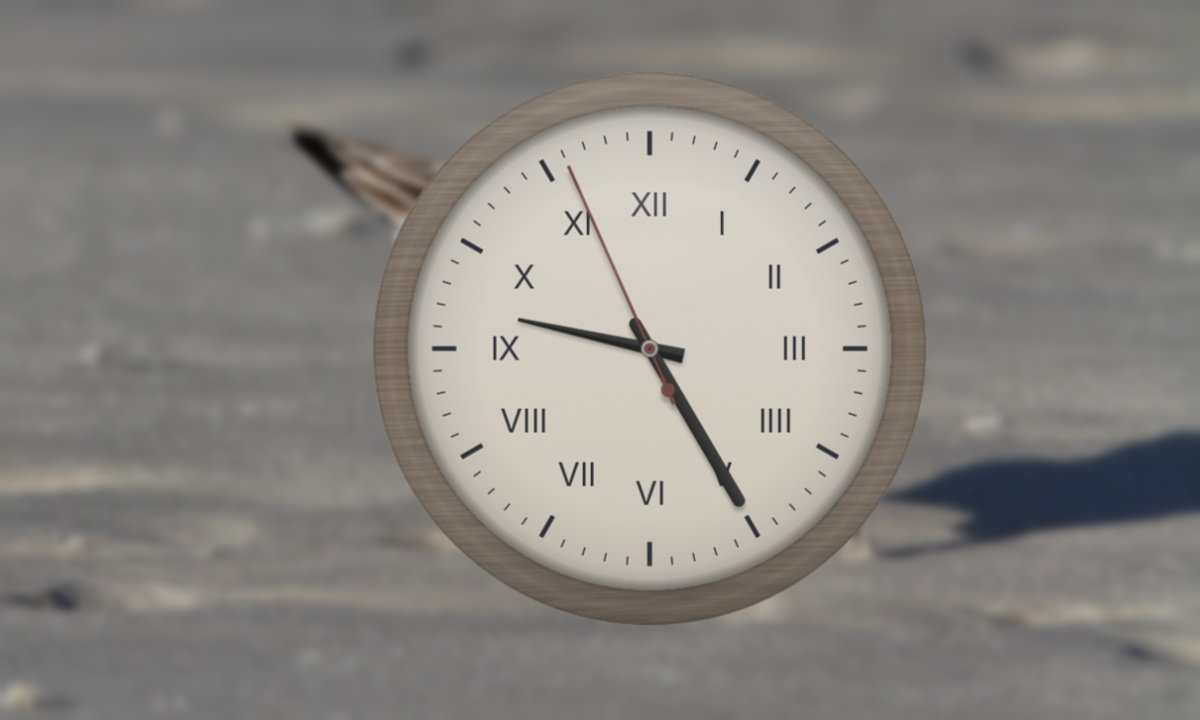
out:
9 h 24 min 56 s
